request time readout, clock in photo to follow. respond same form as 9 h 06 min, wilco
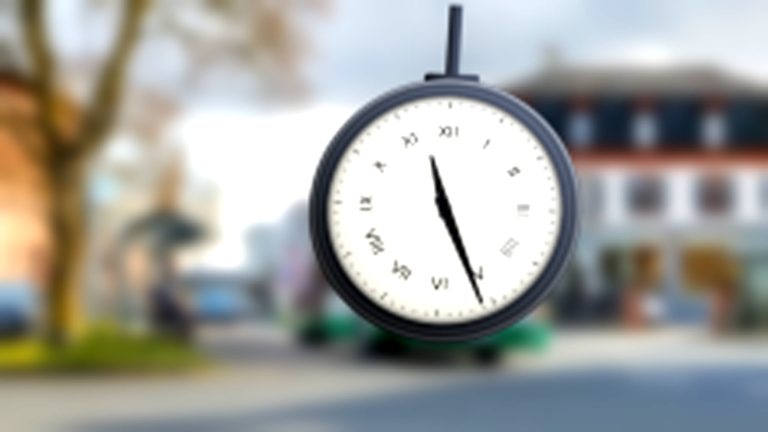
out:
11 h 26 min
